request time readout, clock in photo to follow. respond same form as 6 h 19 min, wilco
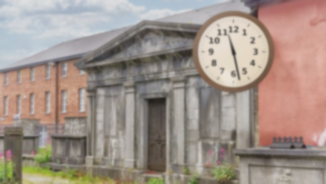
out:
11 h 28 min
